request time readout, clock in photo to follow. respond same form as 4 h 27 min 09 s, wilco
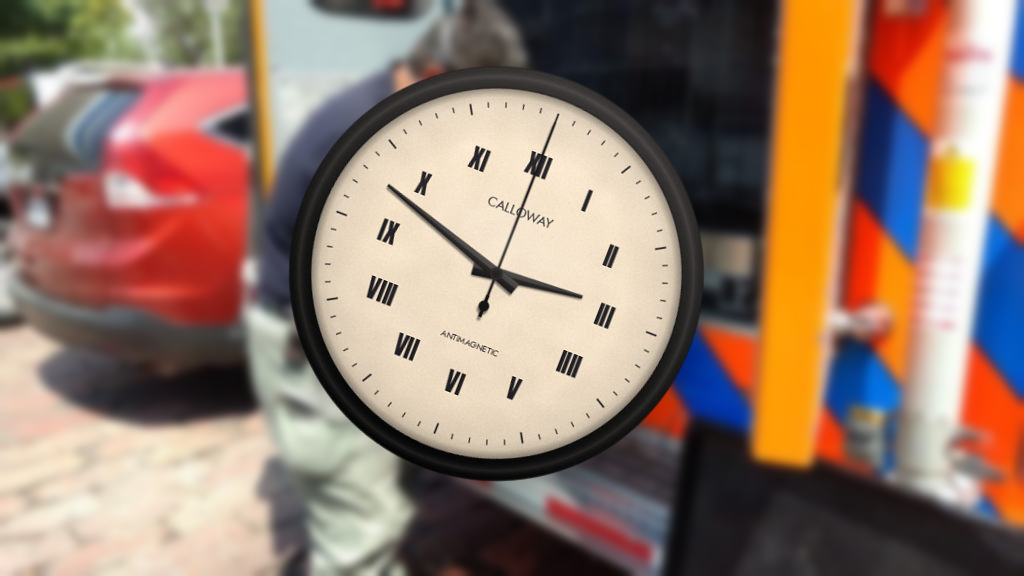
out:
2 h 48 min 00 s
